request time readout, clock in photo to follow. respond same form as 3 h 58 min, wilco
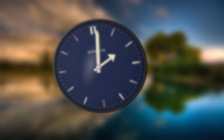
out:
2 h 01 min
